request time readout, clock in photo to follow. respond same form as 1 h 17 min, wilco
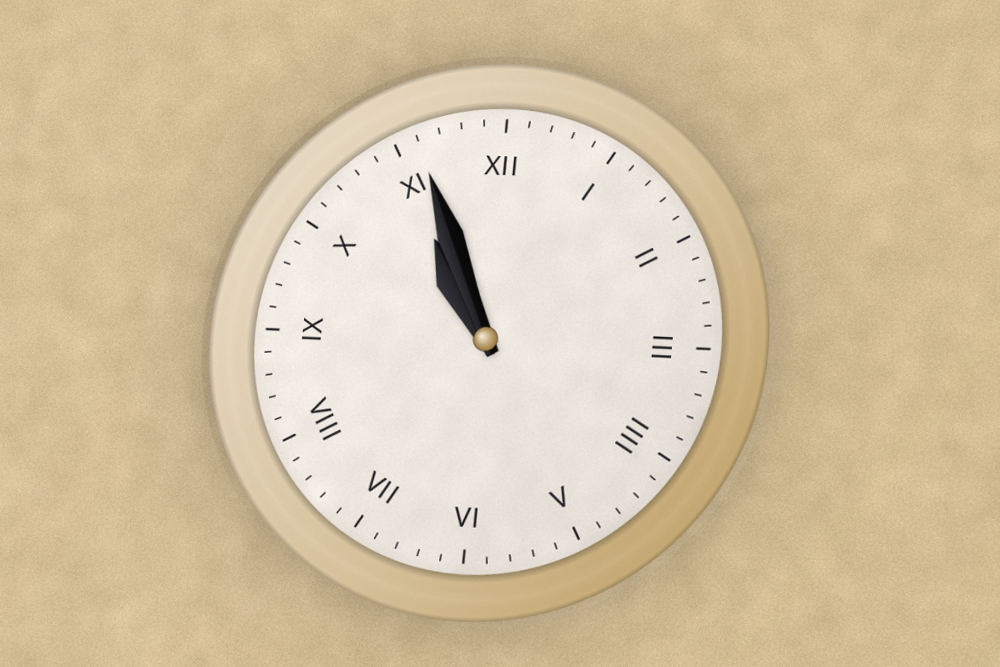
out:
10 h 56 min
